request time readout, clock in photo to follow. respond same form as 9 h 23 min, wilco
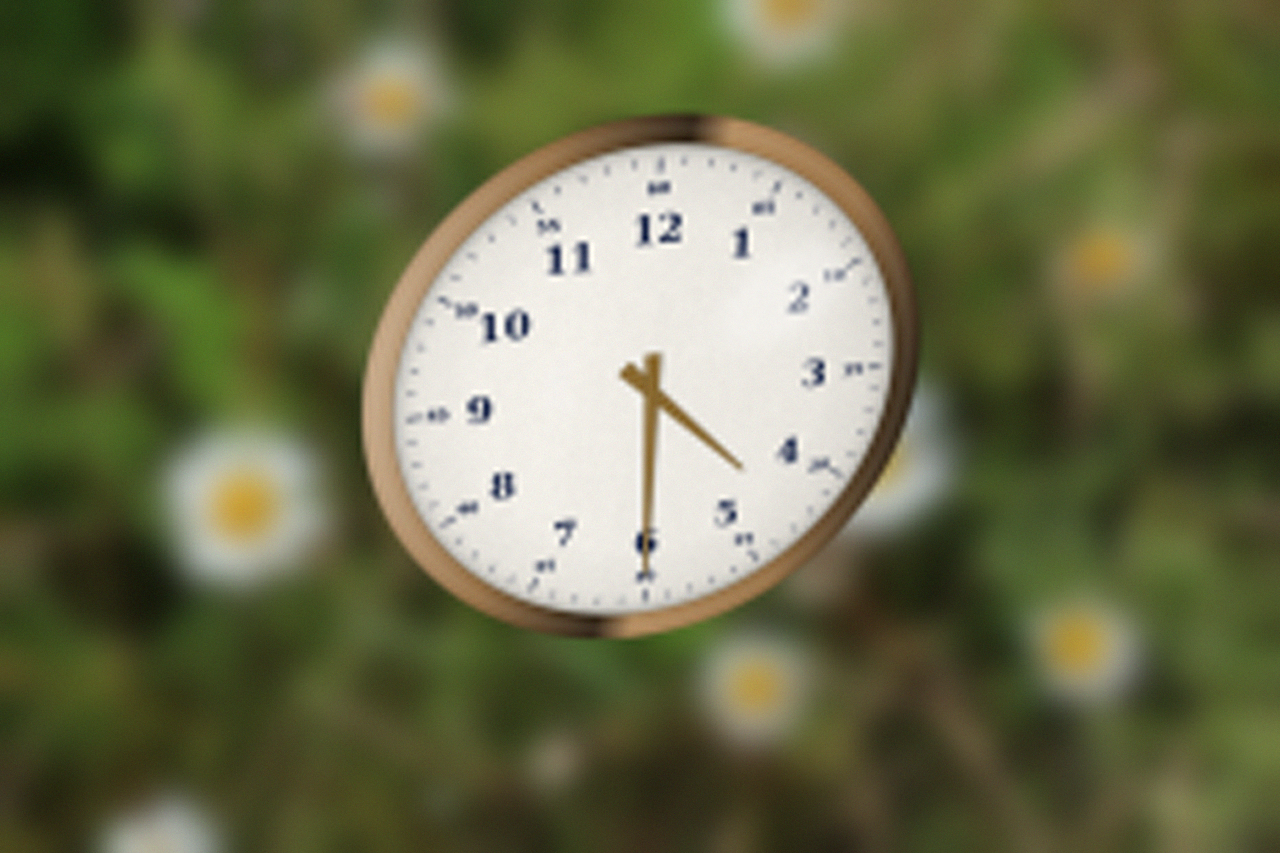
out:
4 h 30 min
